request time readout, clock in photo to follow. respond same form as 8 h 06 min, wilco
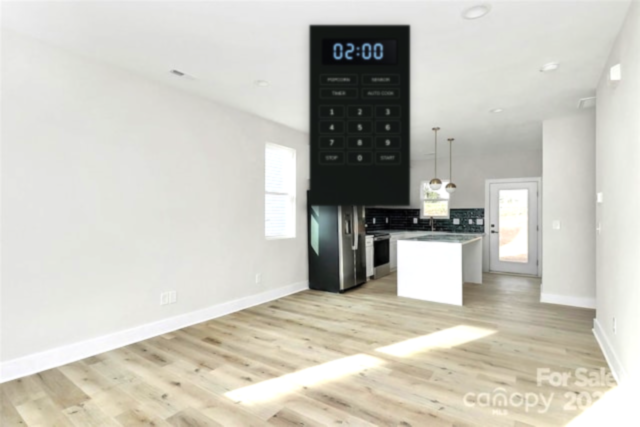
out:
2 h 00 min
